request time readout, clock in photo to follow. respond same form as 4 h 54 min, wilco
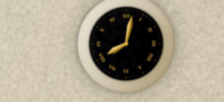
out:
8 h 02 min
